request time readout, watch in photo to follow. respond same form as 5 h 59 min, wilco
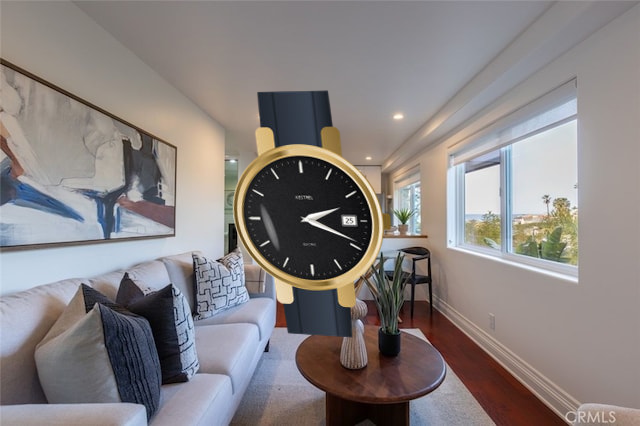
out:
2 h 19 min
